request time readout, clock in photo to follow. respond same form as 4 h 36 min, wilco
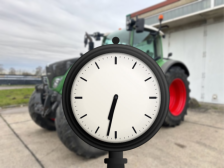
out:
6 h 32 min
